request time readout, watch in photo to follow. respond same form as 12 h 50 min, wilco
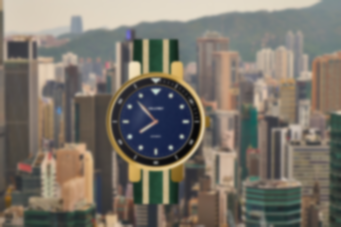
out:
7 h 53 min
